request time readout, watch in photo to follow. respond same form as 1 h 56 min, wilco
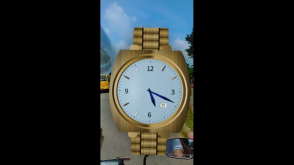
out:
5 h 19 min
